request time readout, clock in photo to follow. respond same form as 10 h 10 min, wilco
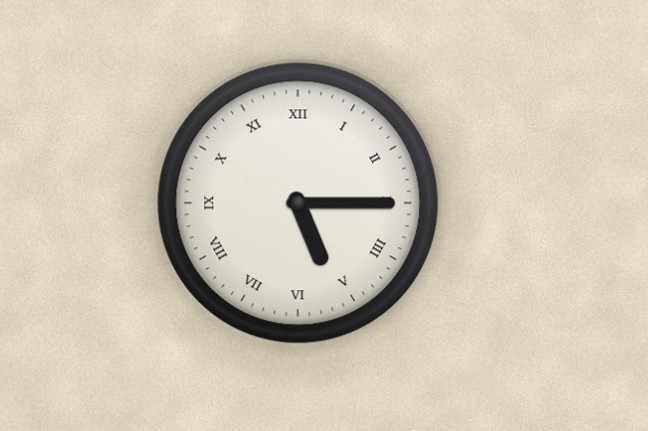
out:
5 h 15 min
